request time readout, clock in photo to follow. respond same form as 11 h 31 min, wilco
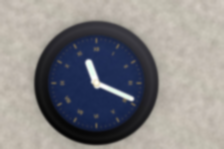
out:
11 h 19 min
